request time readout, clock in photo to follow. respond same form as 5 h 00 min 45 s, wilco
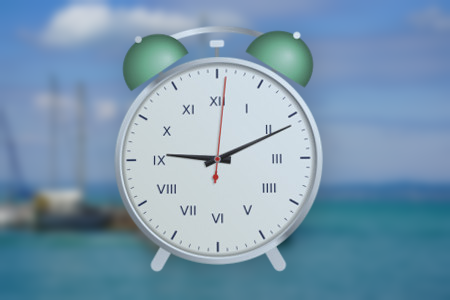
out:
9 h 11 min 01 s
